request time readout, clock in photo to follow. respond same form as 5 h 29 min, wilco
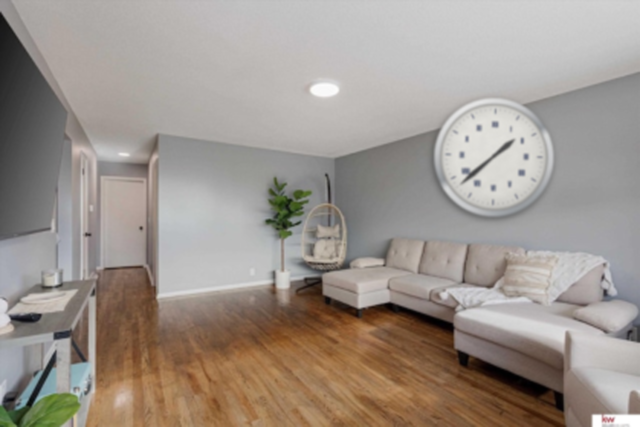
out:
1 h 38 min
